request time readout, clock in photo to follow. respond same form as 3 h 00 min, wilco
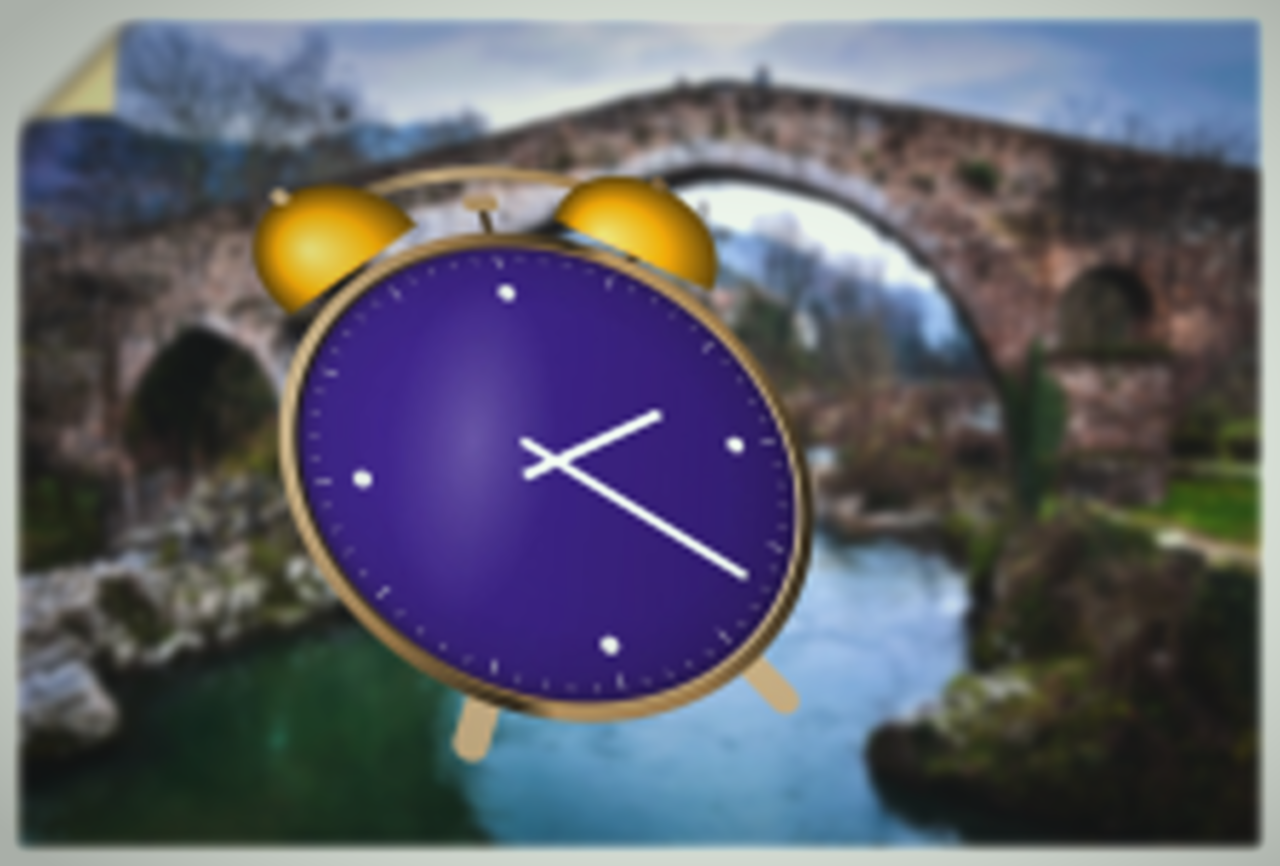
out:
2 h 22 min
